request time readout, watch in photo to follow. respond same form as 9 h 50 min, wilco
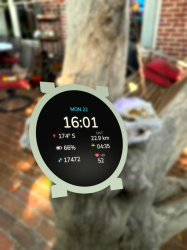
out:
16 h 01 min
